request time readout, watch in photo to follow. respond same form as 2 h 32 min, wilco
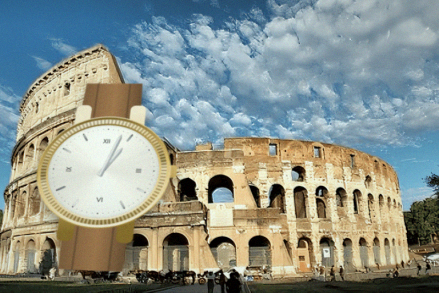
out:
1 h 03 min
